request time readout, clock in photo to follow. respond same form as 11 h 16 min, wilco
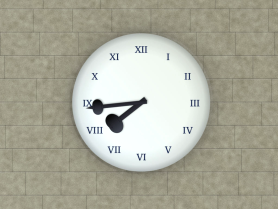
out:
7 h 44 min
